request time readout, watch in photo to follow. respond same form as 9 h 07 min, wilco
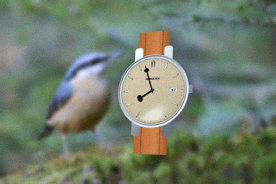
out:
7 h 57 min
